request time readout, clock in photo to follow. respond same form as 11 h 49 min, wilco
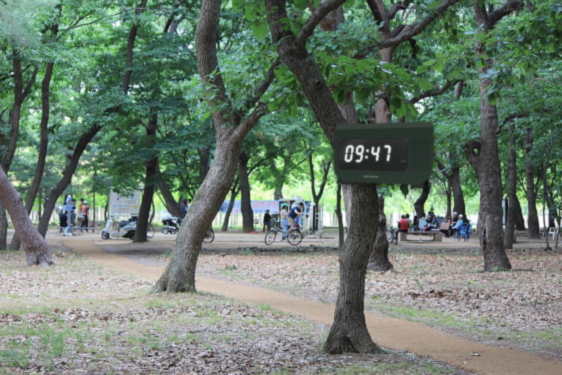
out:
9 h 47 min
